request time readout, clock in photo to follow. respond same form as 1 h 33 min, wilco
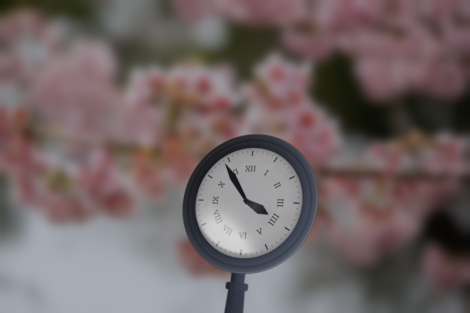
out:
3 h 54 min
